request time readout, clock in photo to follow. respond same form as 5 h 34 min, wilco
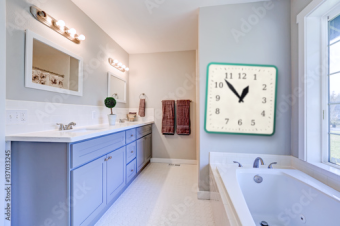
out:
12 h 53 min
